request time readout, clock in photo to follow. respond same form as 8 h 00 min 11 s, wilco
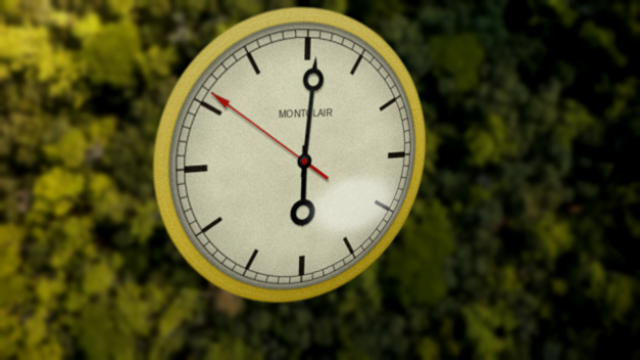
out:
6 h 00 min 51 s
